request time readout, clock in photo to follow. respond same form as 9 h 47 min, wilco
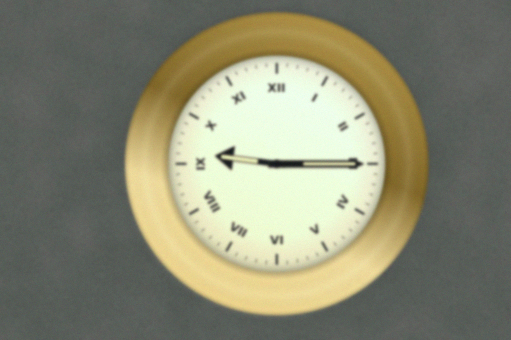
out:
9 h 15 min
